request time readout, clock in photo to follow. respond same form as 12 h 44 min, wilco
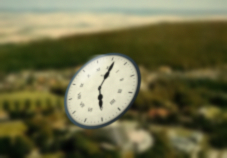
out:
5 h 01 min
